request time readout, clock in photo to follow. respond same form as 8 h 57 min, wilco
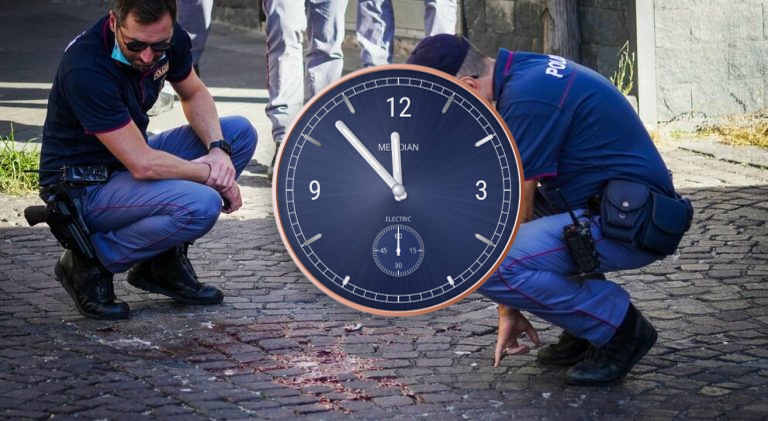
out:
11 h 53 min
